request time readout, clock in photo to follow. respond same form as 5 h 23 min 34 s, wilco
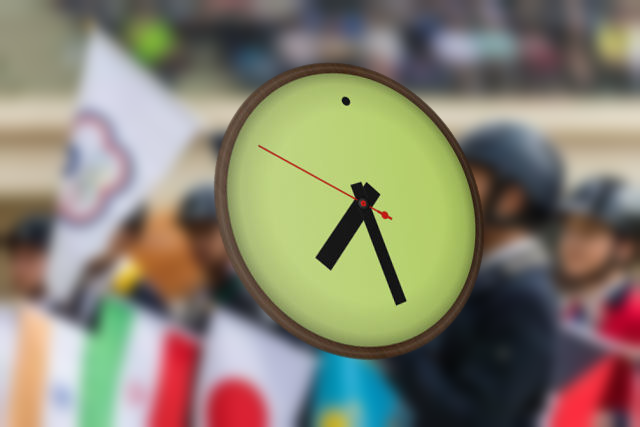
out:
7 h 27 min 50 s
